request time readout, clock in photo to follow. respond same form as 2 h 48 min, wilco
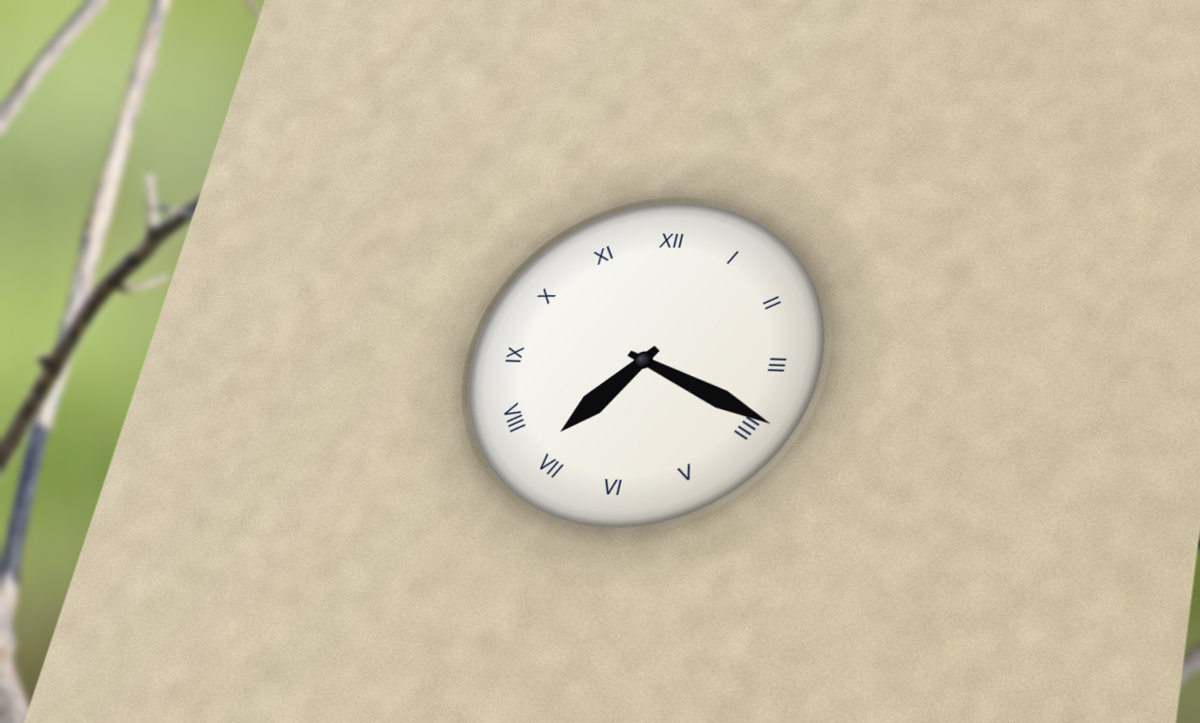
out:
7 h 19 min
